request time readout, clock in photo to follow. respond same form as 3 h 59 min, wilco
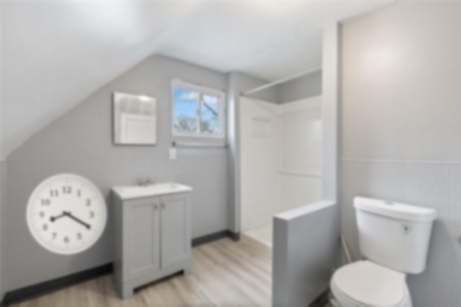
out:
8 h 20 min
